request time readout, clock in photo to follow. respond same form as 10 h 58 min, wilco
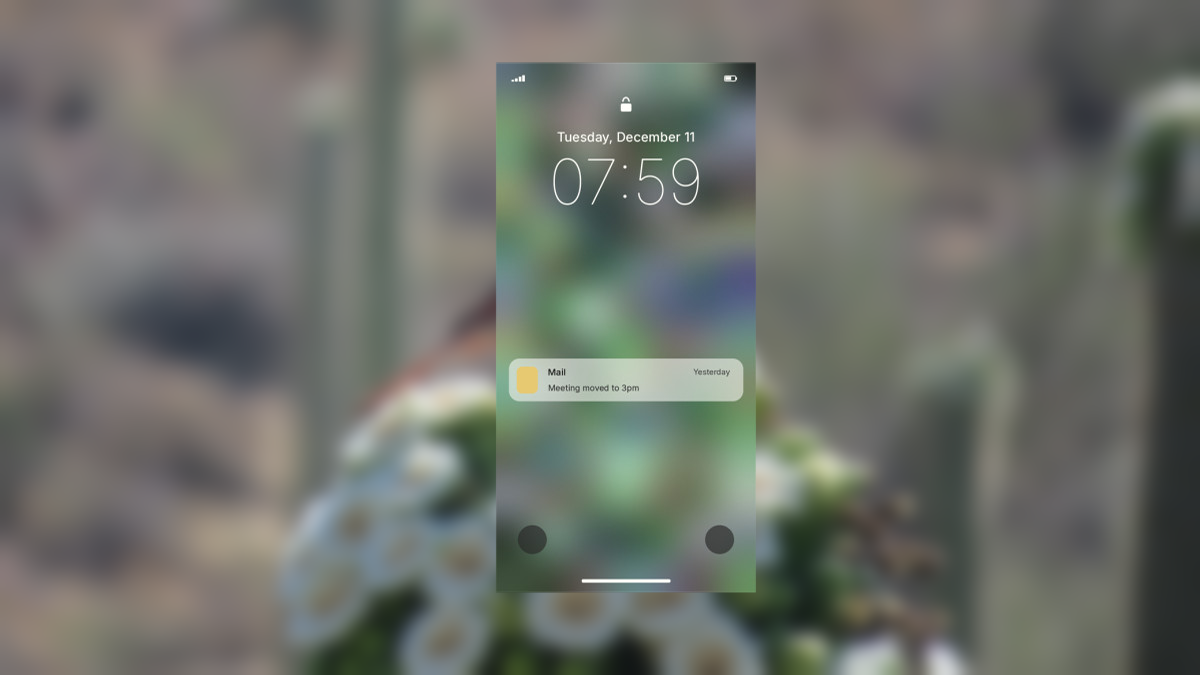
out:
7 h 59 min
